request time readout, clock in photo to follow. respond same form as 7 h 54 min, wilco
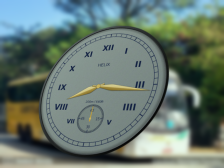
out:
8 h 16 min
